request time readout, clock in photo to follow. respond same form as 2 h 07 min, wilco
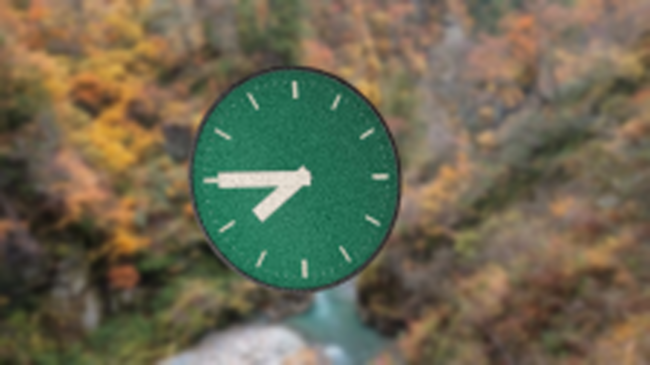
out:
7 h 45 min
